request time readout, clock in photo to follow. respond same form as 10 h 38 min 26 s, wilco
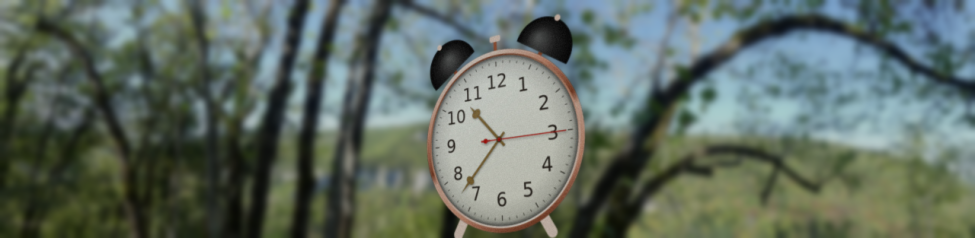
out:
10 h 37 min 15 s
